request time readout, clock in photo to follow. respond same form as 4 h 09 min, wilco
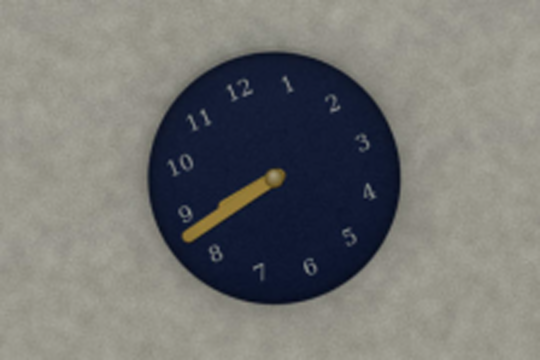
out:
8 h 43 min
